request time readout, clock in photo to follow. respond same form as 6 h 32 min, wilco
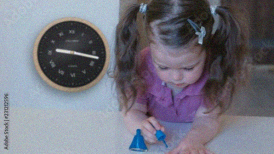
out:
9 h 17 min
